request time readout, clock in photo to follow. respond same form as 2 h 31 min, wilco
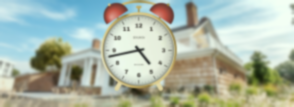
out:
4 h 43 min
